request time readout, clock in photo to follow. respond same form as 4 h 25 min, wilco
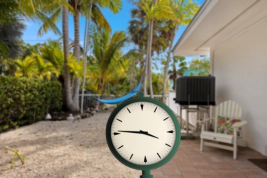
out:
3 h 46 min
